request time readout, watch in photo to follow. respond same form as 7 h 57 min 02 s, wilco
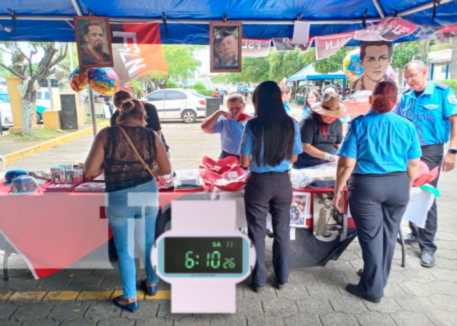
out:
6 h 10 min 26 s
